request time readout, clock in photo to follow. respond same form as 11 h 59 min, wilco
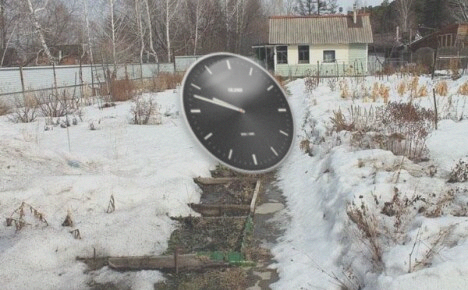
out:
9 h 48 min
